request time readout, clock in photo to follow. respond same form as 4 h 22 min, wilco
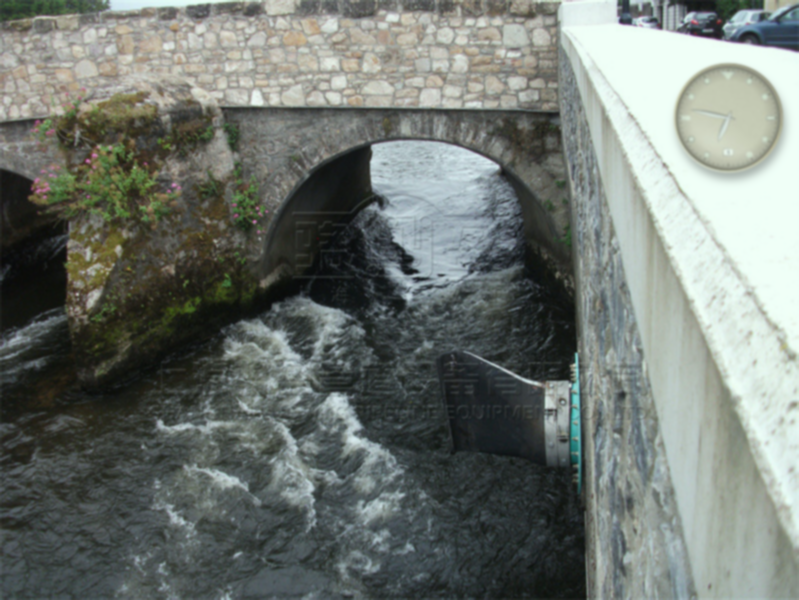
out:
6 h 47 min
